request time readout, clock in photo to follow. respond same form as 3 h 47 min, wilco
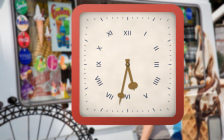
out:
5 h 32 min
